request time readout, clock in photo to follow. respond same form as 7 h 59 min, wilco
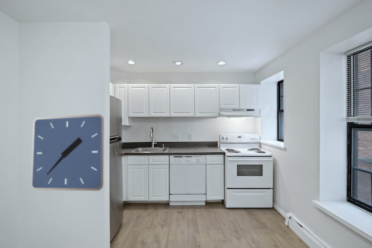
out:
1 h 37 min
